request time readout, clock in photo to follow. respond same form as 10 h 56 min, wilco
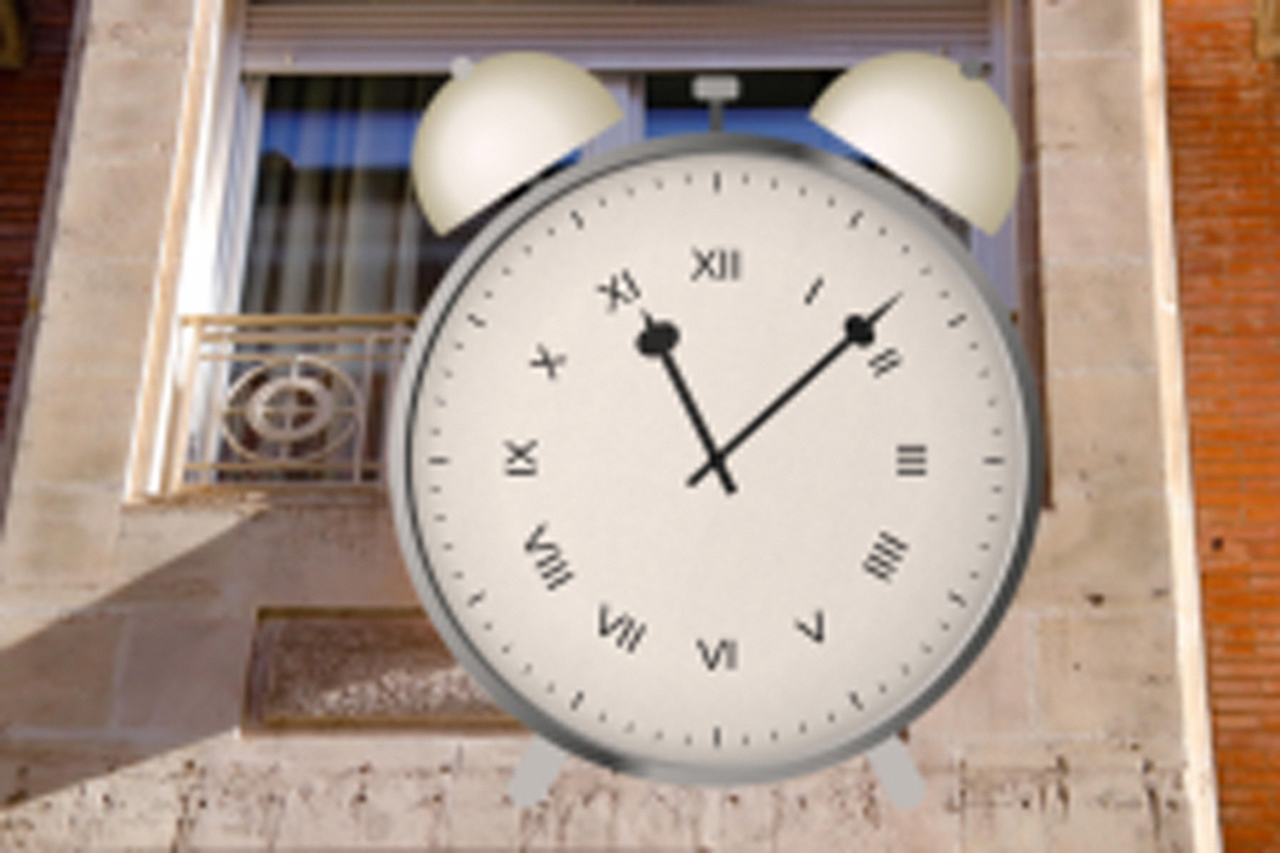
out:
11 h 08 min
